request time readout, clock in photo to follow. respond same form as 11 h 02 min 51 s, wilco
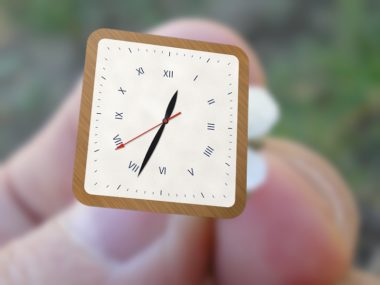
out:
12 h 33 min 39 s
